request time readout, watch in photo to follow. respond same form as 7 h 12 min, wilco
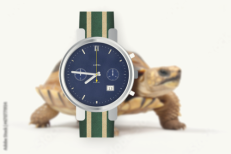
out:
7 h 46 min
